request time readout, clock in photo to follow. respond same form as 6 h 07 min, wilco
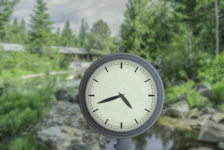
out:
4 h 42 min
